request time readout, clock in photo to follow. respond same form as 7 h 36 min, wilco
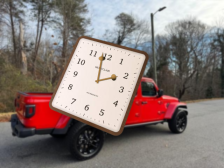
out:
1 h 58 min
